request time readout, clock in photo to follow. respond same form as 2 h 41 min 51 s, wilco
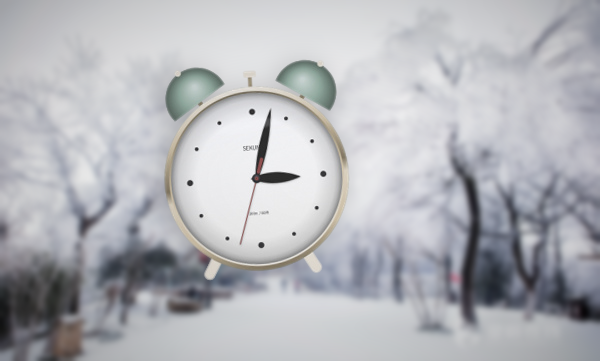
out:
3 h 02 min 33 s
